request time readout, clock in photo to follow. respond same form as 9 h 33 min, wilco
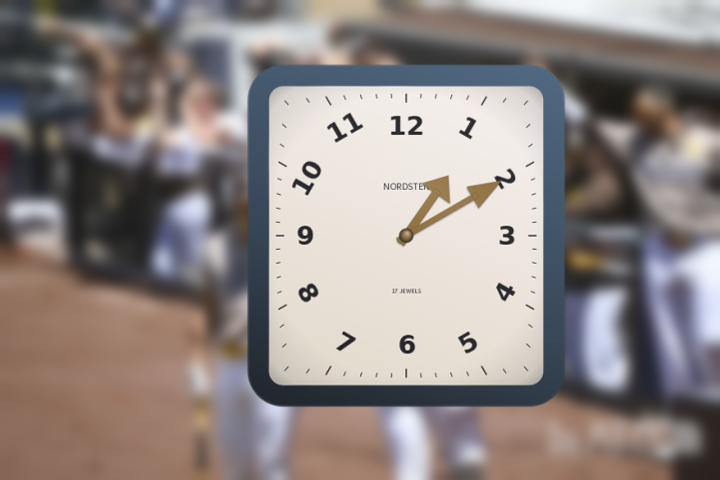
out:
1 h 10 min
